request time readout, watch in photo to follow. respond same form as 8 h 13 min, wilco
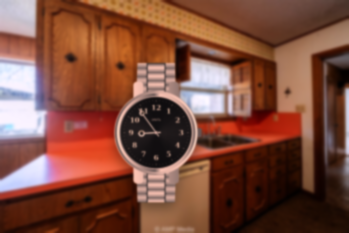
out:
8 h 54 min
